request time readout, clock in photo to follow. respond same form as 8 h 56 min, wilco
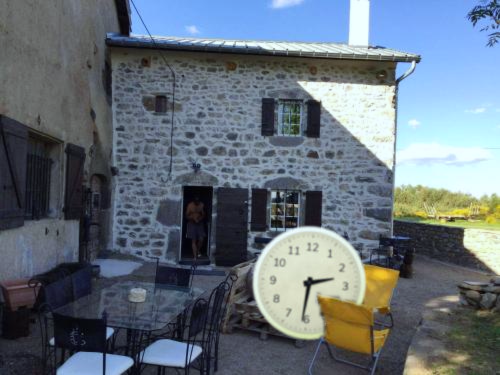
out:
2 h 31 min
